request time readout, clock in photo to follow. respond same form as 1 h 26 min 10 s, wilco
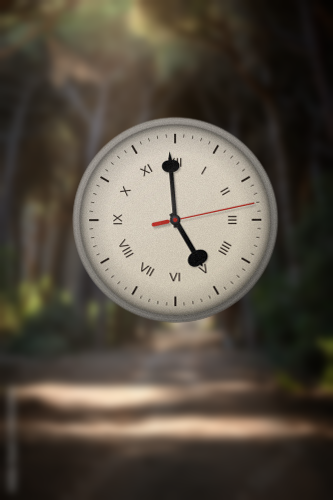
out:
4 h 59 min 13 s
